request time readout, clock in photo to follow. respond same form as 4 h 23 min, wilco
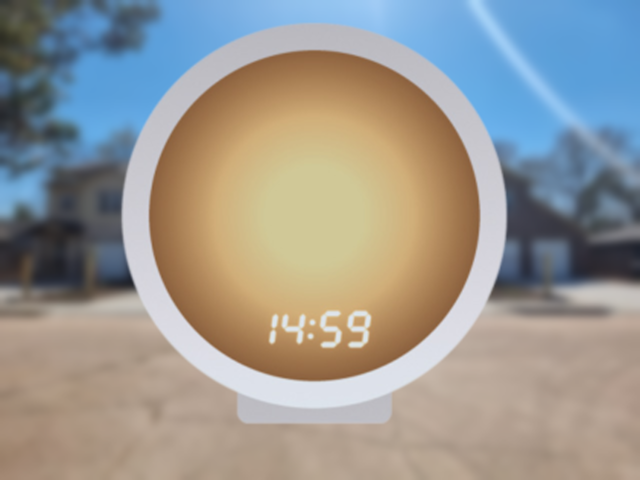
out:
14 h 59 min
